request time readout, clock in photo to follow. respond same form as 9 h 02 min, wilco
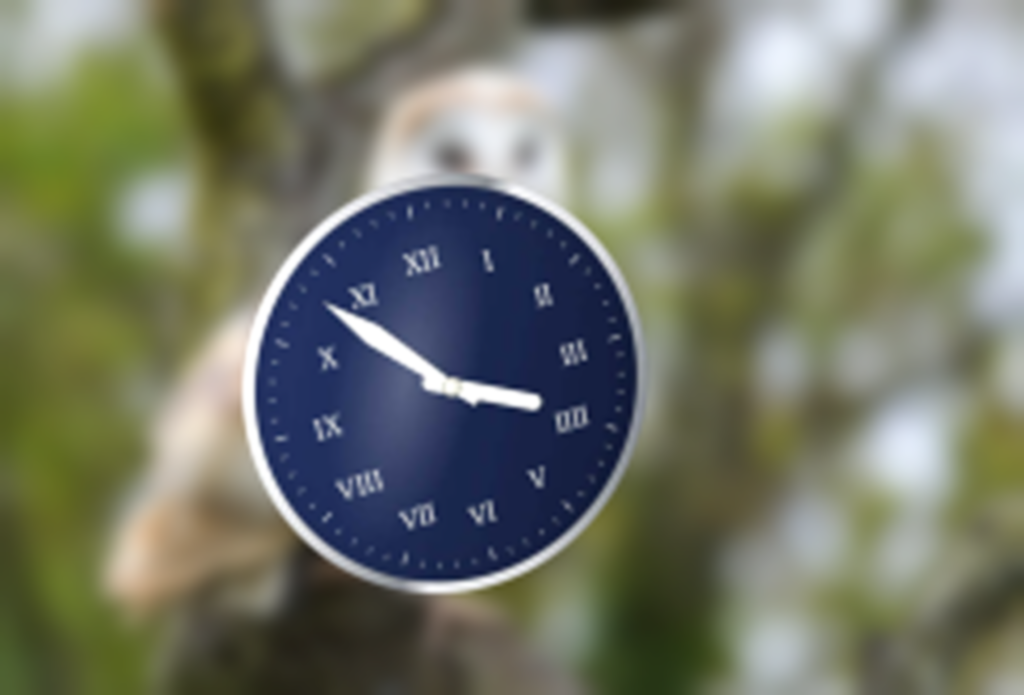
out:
3 h 53 min
